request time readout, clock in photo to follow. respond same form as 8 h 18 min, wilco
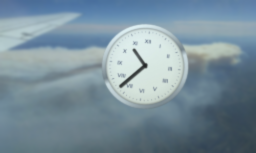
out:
10 h 37 min
